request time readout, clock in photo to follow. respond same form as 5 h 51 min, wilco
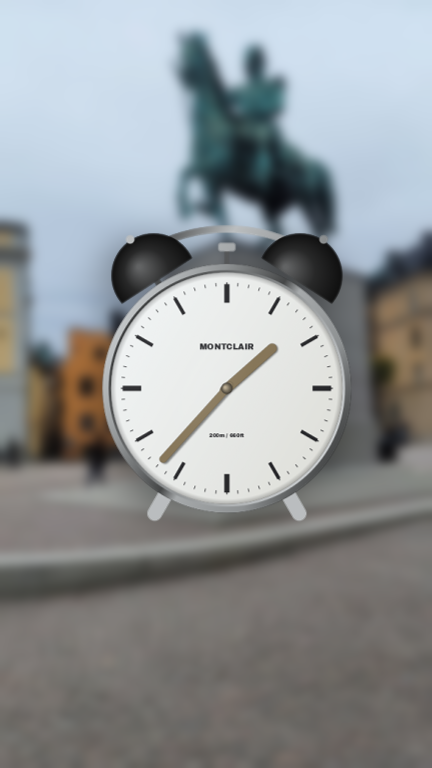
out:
1 h 37 min
